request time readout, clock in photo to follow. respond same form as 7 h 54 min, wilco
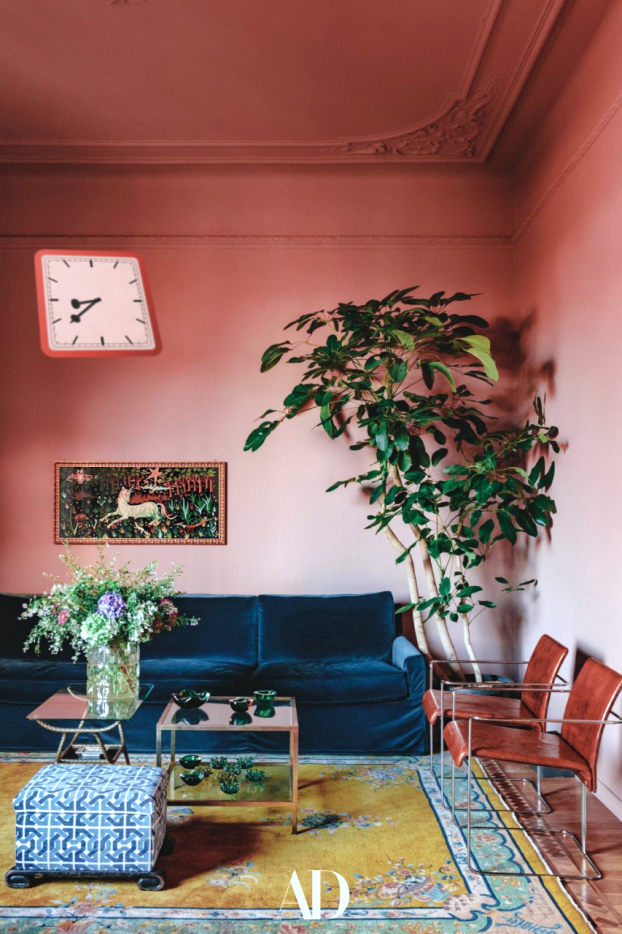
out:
8 h 38 min
